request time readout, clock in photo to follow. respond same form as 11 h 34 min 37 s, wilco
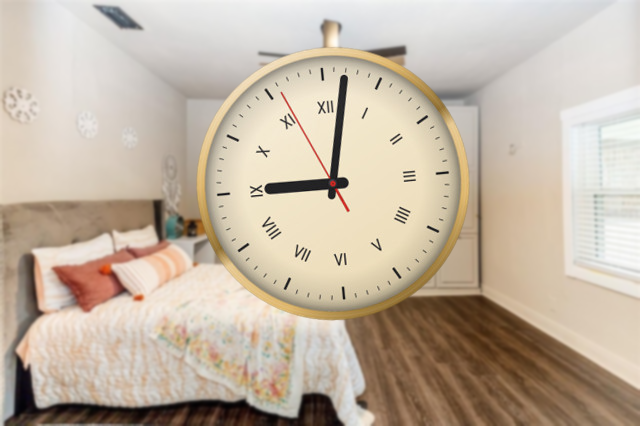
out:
9 h 01 min 56 s
